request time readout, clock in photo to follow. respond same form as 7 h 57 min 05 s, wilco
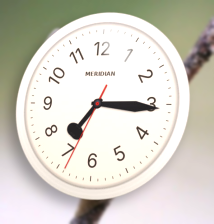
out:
7 h 15 min 34 s
